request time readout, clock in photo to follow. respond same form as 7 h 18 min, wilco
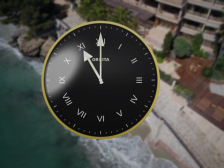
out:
11 h 00 min
